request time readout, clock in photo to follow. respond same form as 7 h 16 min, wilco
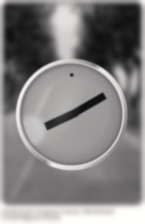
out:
8 h 10 min
